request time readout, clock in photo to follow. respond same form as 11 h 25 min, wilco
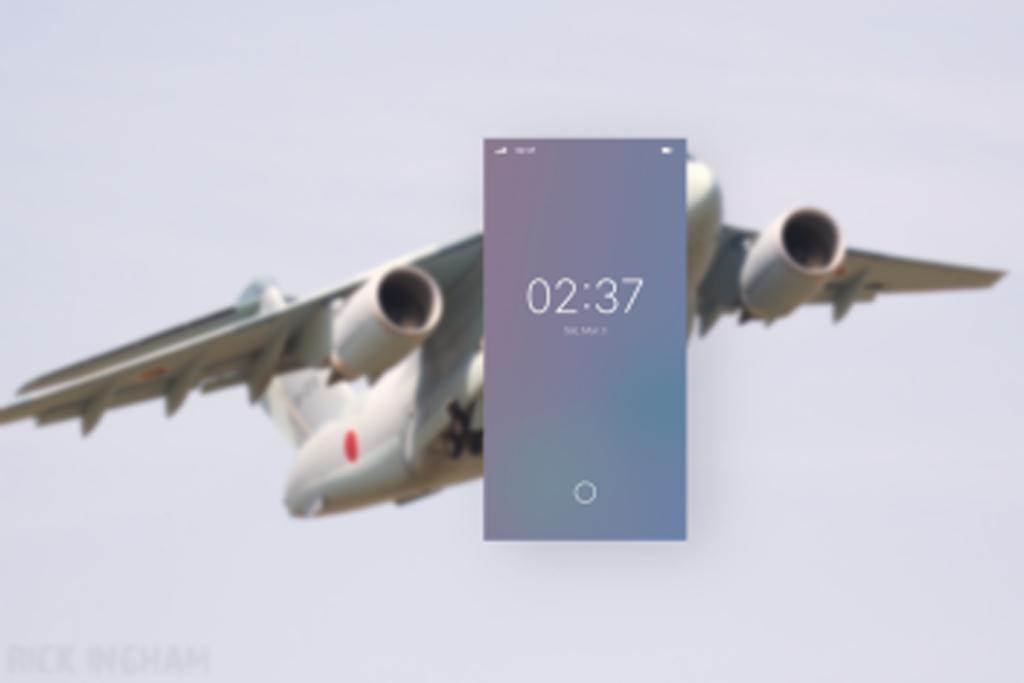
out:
2 h 37 min
